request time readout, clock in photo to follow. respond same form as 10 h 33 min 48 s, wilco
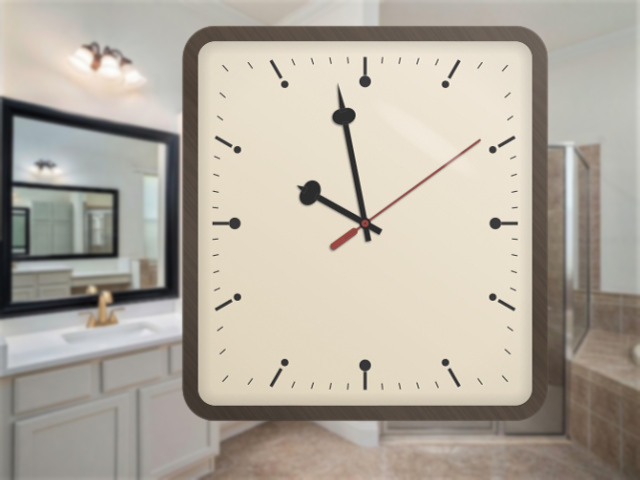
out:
9 h 58 min 09 s
